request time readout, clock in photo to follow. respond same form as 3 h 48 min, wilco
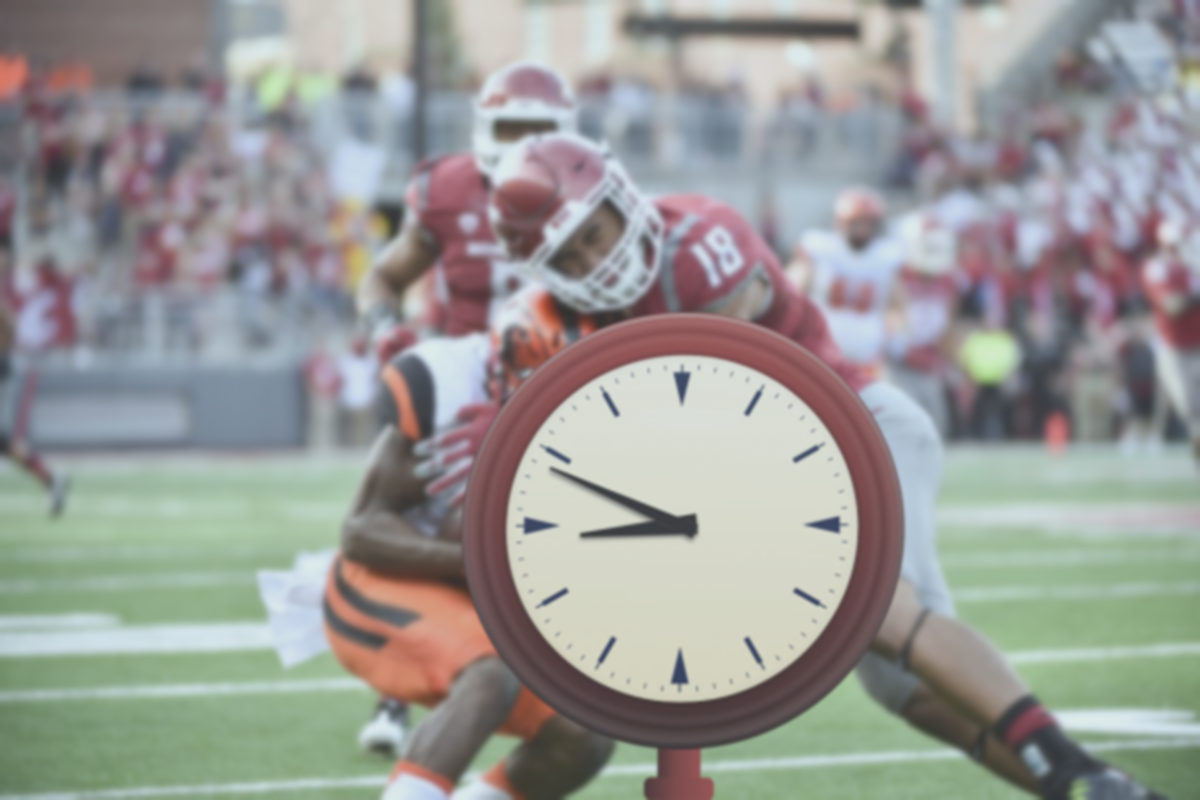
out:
8 h 49 min
